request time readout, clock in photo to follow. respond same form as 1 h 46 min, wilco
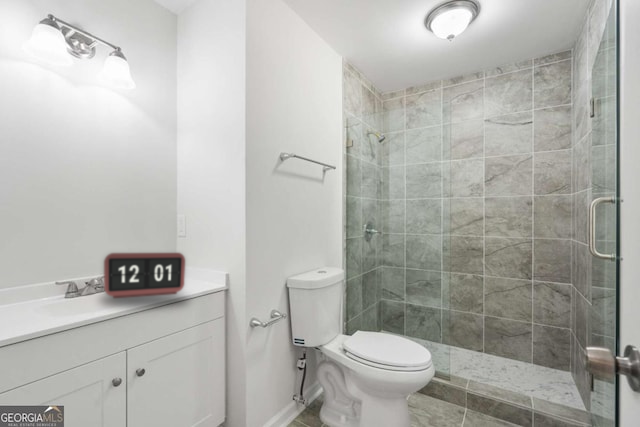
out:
12 h 01 min
